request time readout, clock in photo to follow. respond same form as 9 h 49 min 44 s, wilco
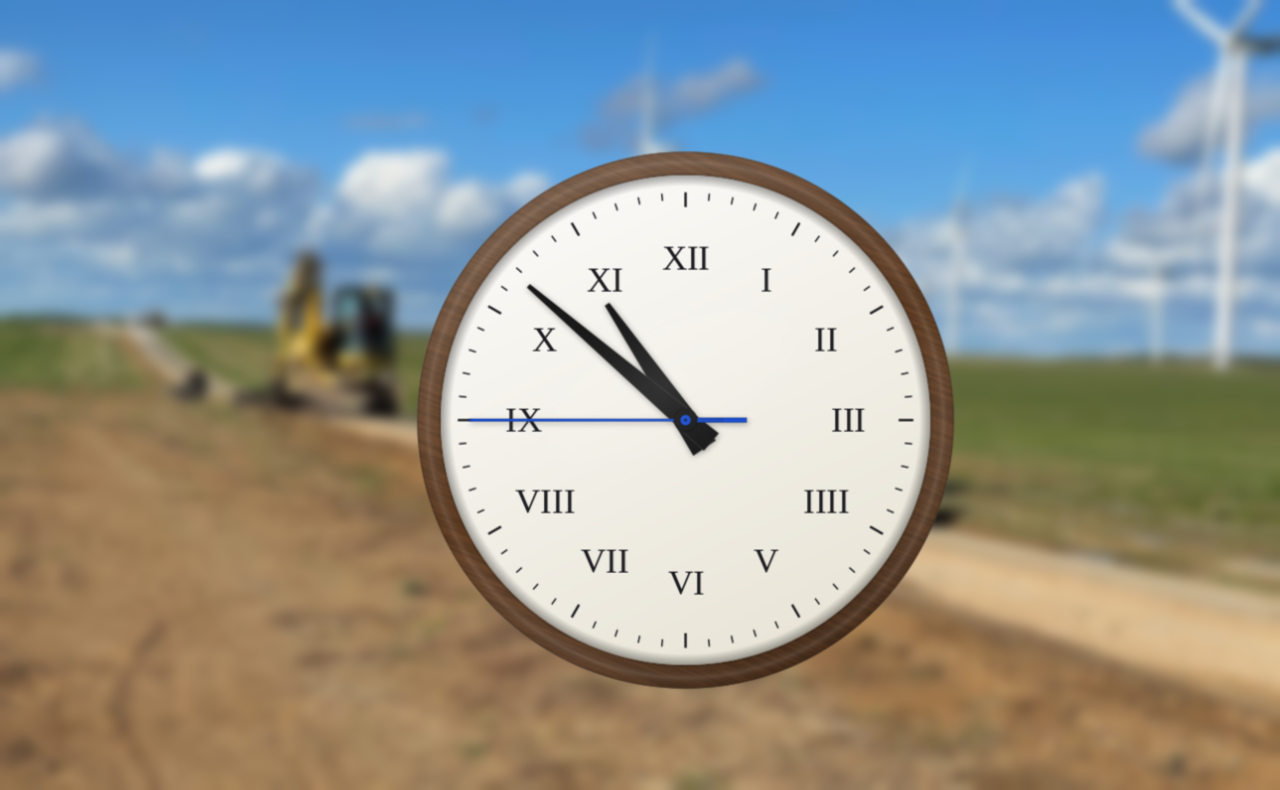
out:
10 h 51 min 45 s
